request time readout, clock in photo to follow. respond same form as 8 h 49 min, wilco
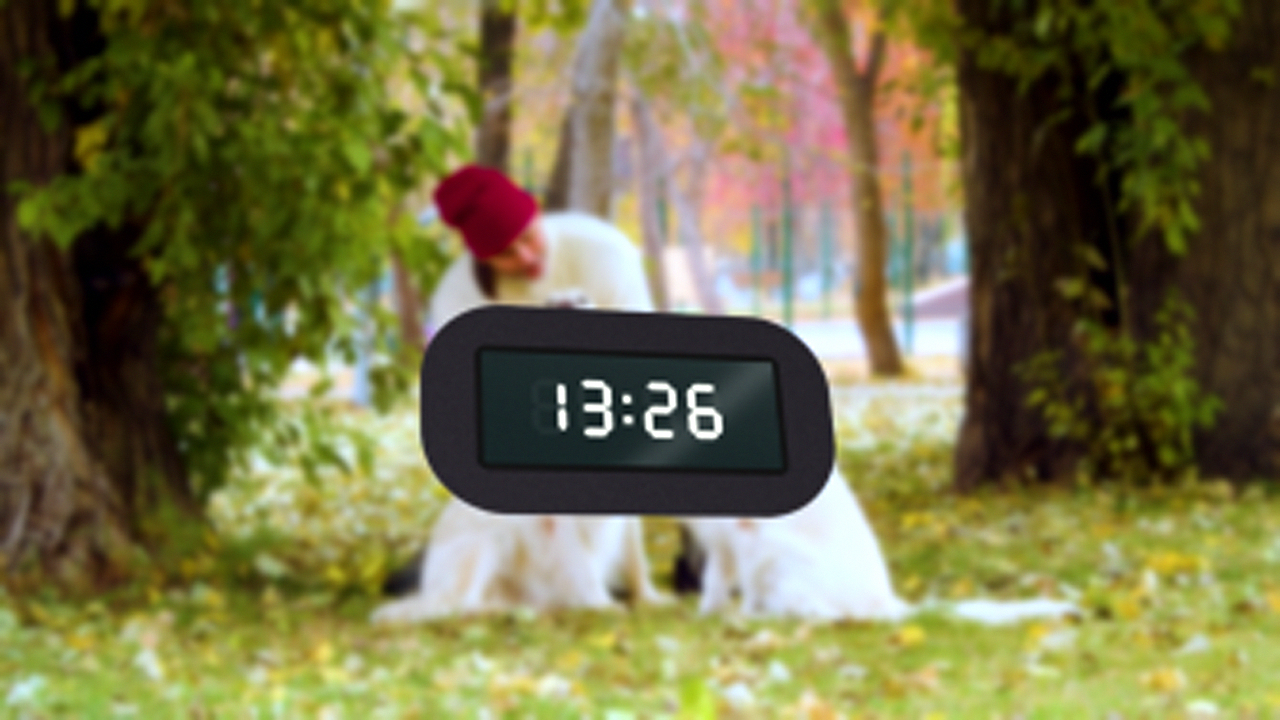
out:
13 h 26 min
